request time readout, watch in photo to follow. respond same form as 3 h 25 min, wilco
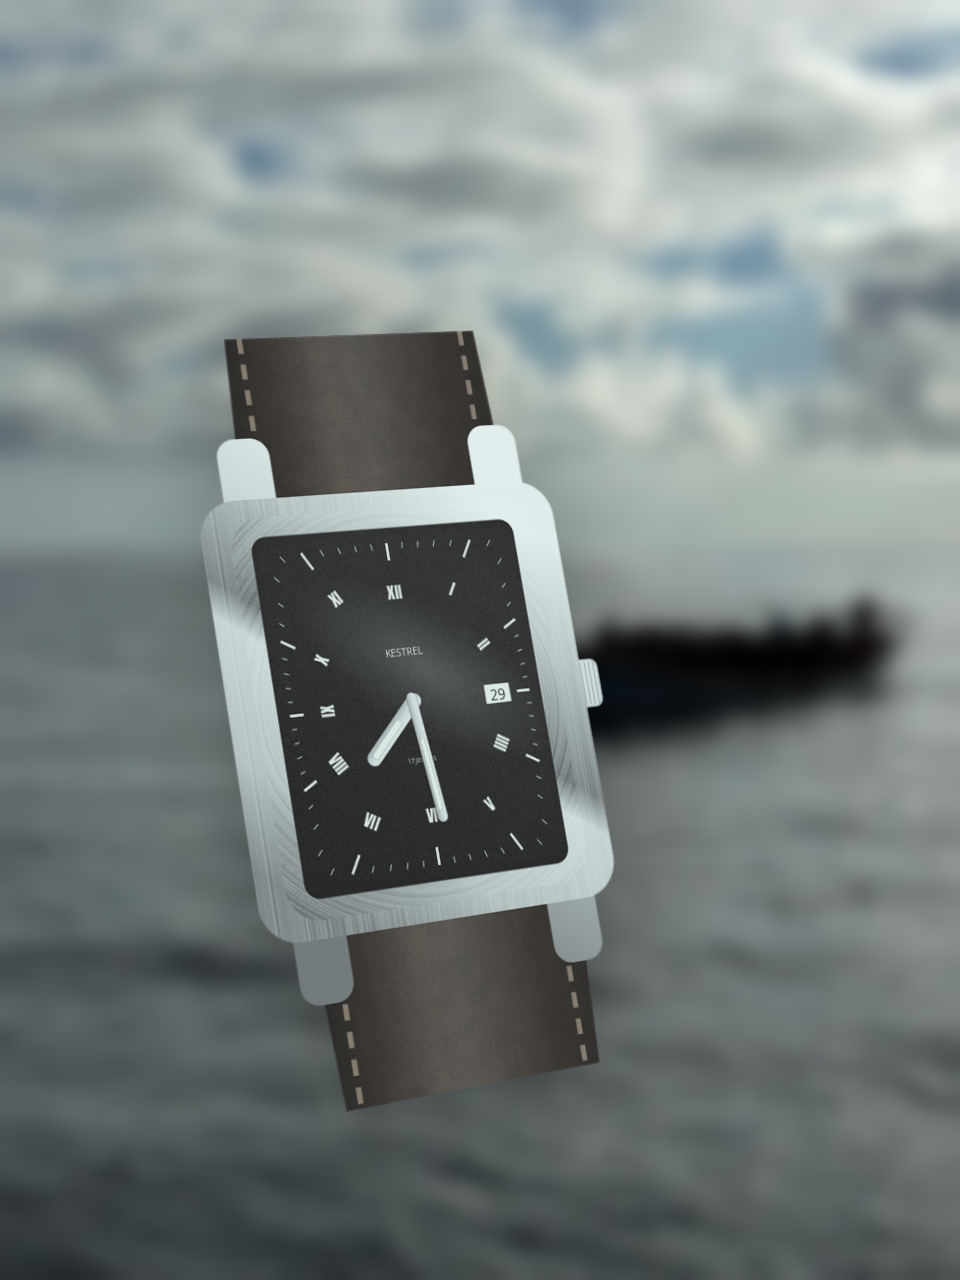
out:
7 h 29 min
